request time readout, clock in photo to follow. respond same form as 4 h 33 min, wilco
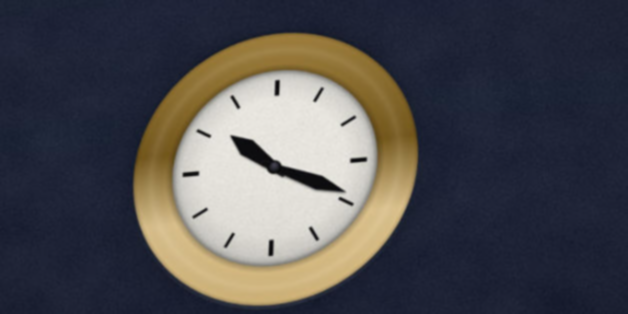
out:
10 h 19 min
